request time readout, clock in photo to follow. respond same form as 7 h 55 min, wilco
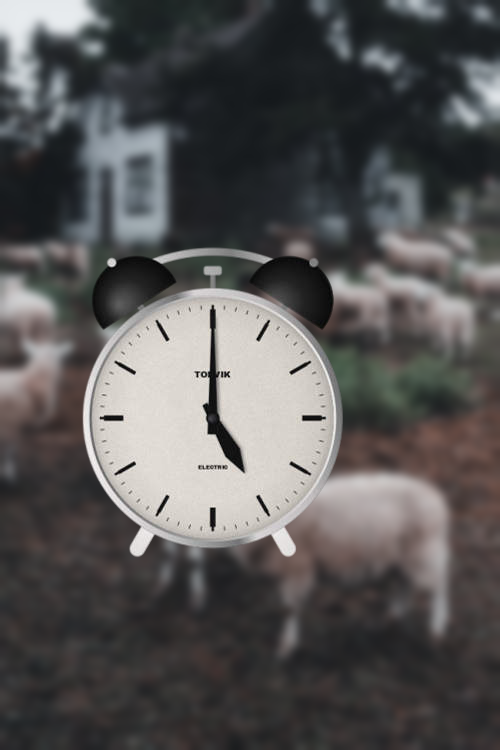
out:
5 h 00 min
